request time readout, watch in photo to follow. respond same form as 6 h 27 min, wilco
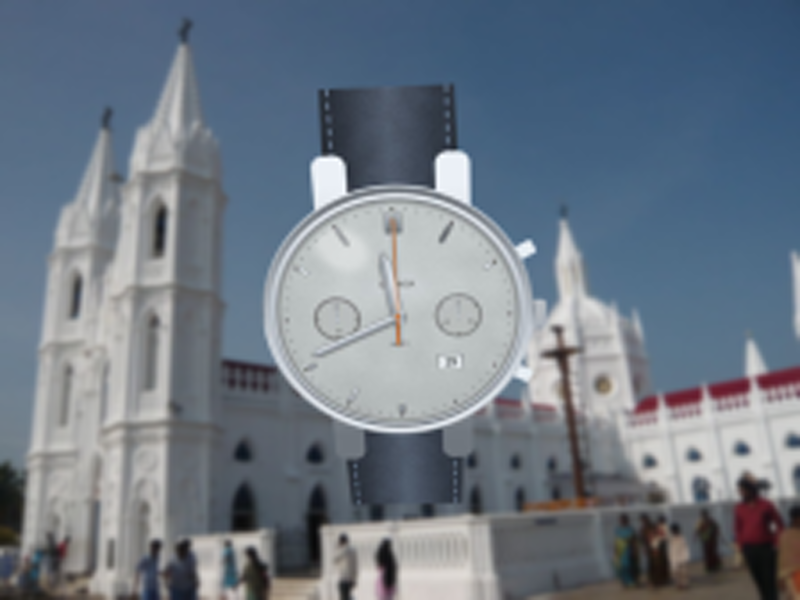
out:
11 h 41 min
